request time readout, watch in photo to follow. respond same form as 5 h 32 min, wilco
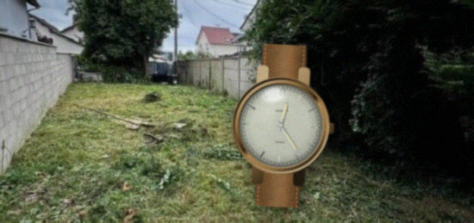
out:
12 h 24 min
